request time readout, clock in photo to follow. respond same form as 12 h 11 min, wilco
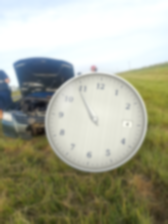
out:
10 h 54 min
